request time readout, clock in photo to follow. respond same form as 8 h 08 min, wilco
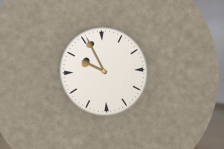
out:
9 h 56 min
